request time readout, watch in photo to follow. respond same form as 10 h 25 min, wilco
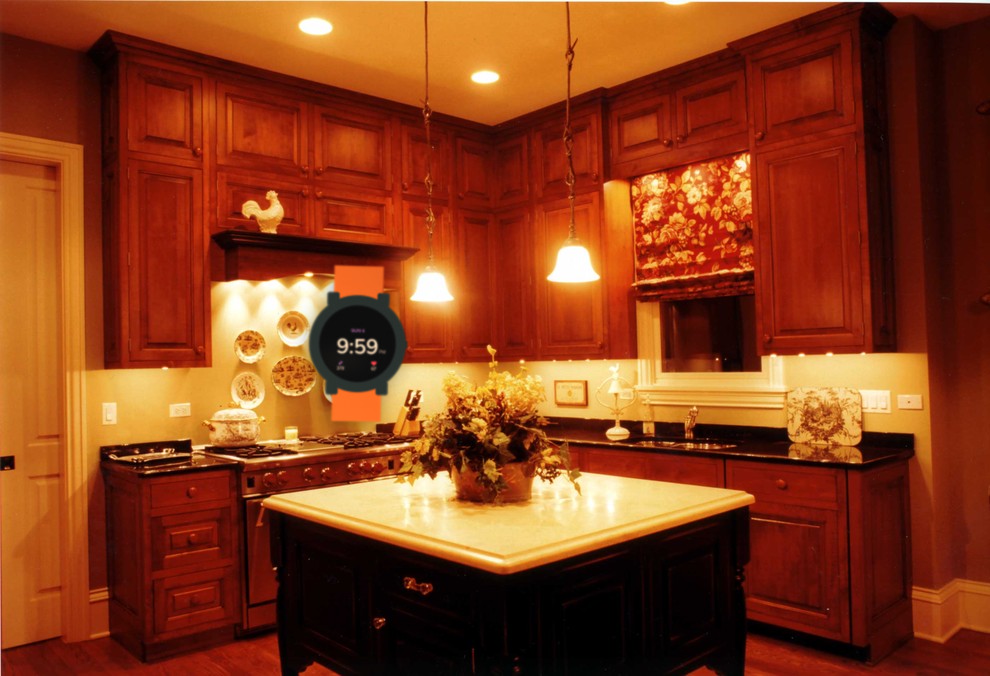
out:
9 h 59 min
